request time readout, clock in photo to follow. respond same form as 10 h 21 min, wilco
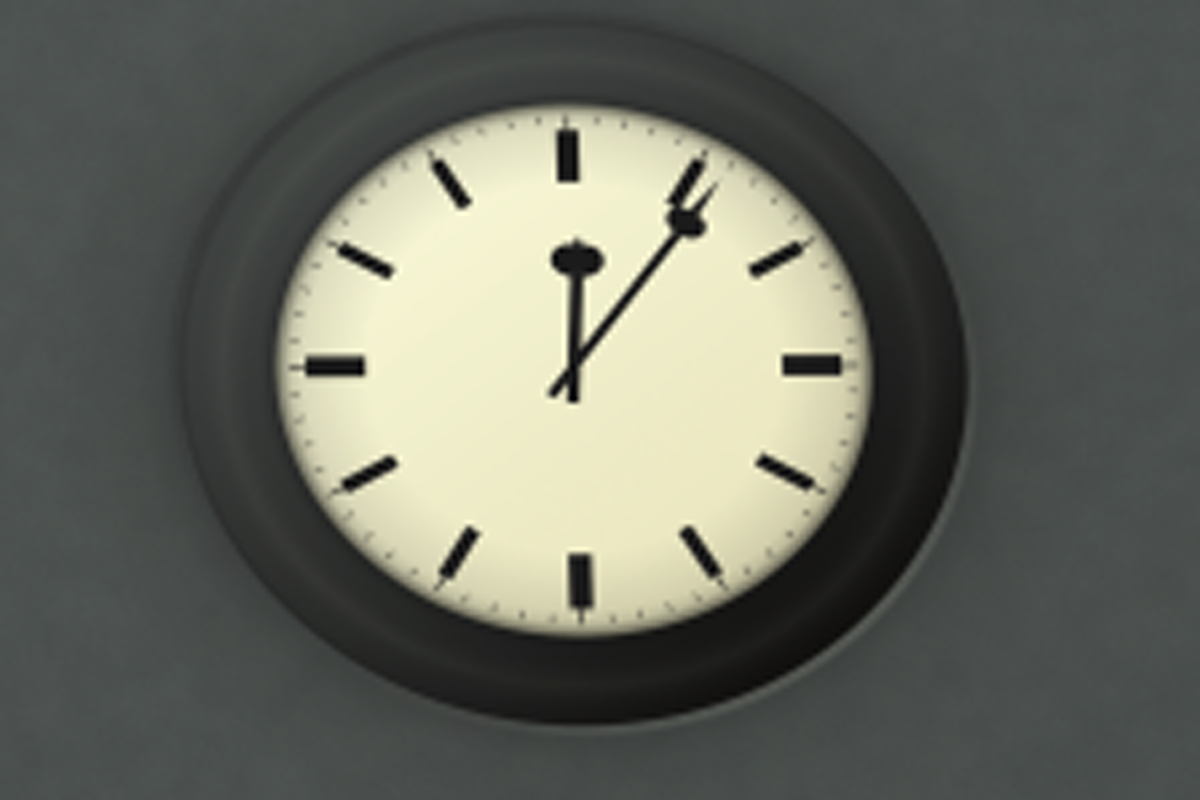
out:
12 h 06 min
